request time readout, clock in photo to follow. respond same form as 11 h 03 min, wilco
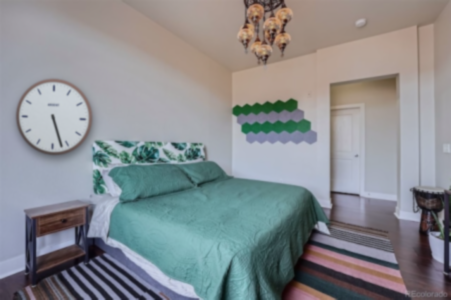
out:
5 h 27 min
